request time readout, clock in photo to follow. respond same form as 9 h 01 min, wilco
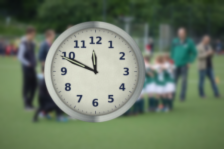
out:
11 h 49 min
